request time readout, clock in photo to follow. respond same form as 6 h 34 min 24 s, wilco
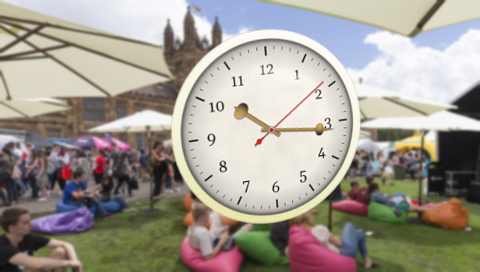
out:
10 h 16 min 09 s
